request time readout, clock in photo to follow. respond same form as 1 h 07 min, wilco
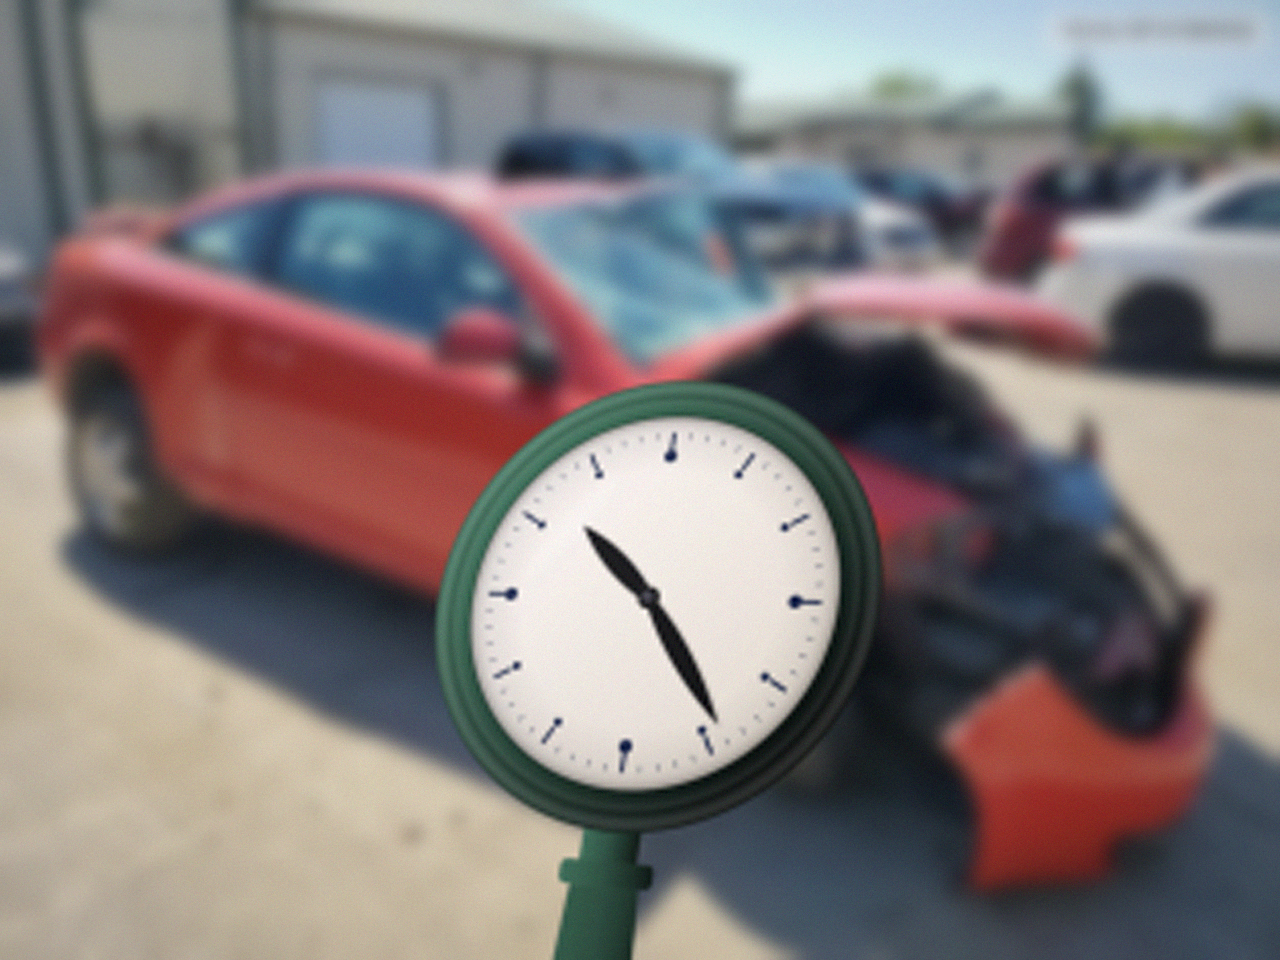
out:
10 h 24 min
